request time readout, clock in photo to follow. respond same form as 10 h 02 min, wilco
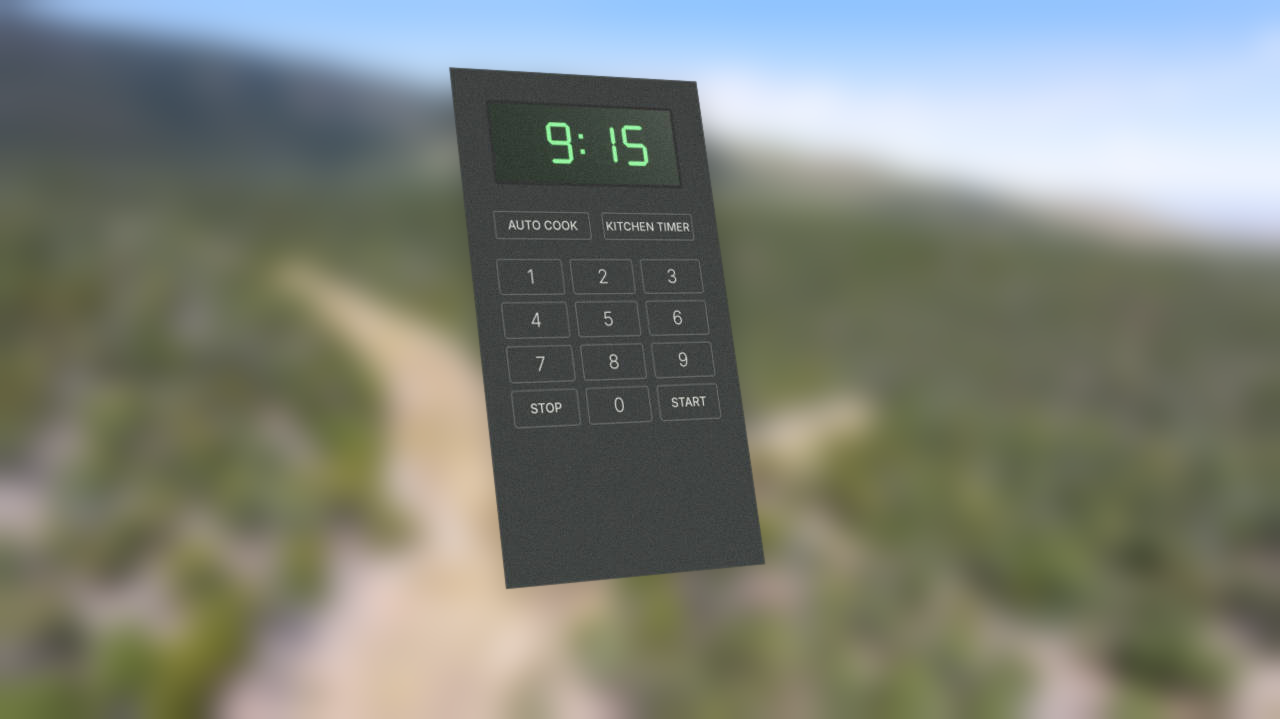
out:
9 h 15 min
